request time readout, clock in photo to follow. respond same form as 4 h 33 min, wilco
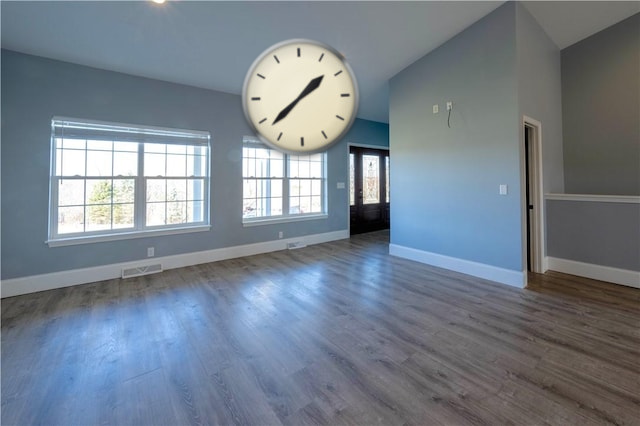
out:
1 h 38 min
